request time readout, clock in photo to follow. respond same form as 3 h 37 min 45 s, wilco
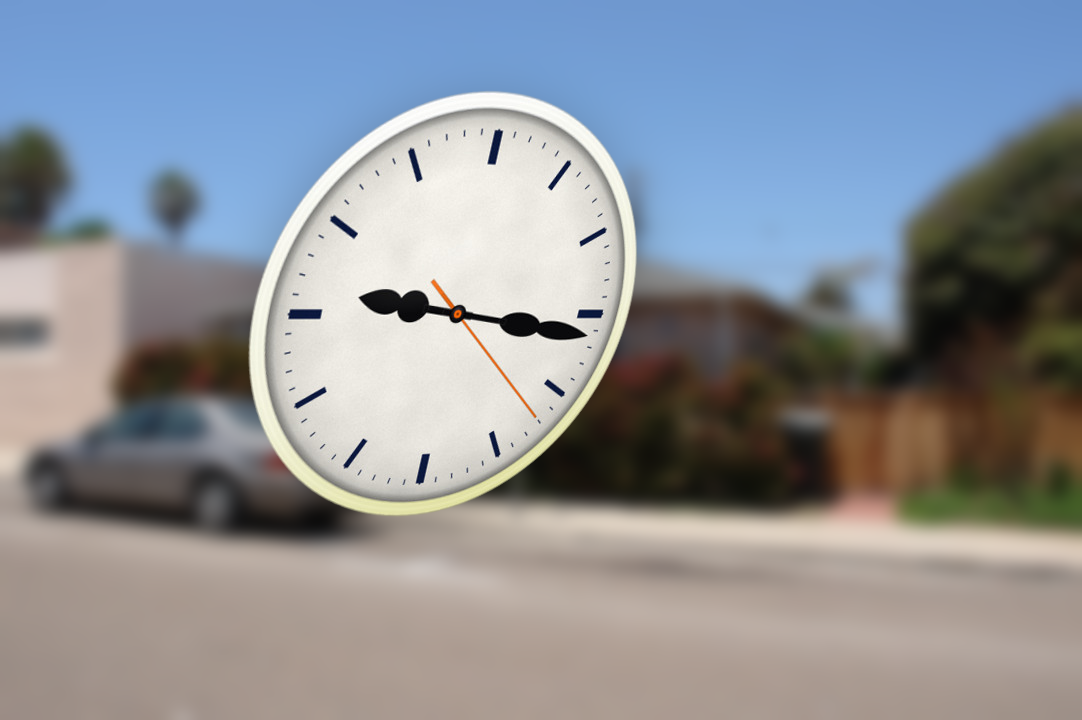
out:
9 h 16 min 22 s
